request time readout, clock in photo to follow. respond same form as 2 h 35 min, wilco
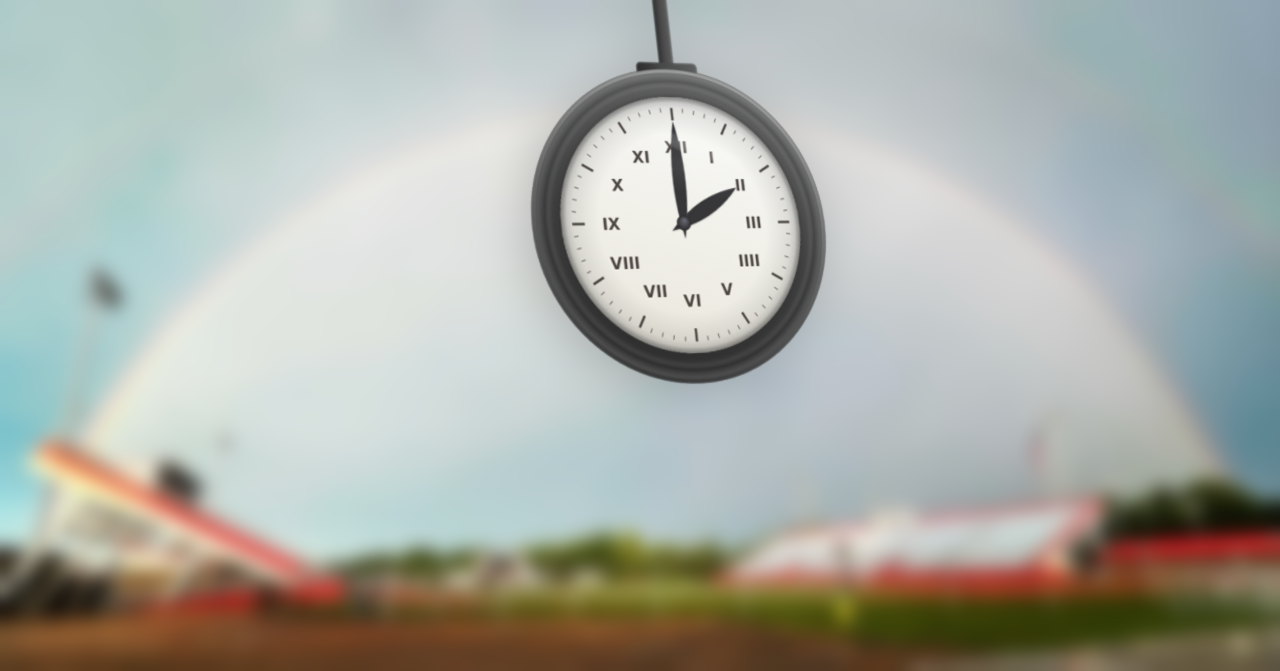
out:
2 h 00 min
